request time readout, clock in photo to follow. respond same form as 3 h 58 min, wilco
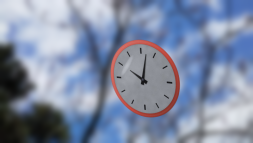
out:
10 h 02 min
